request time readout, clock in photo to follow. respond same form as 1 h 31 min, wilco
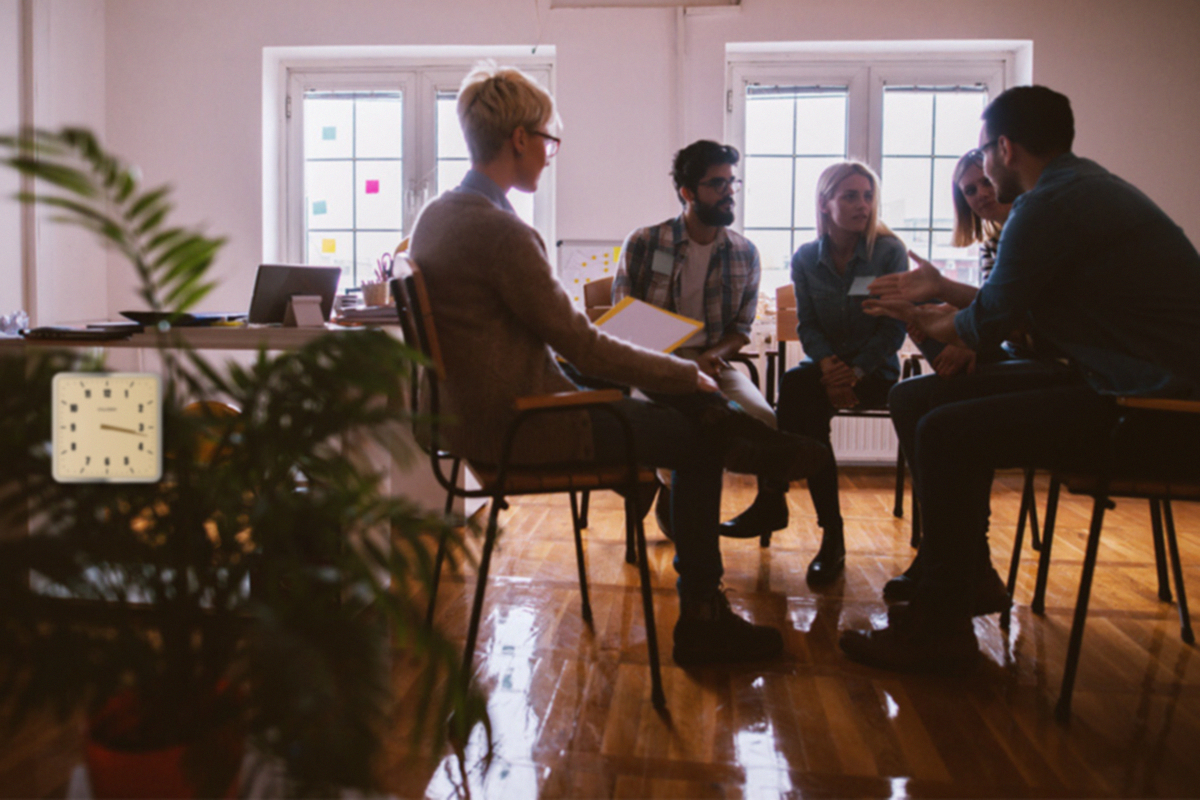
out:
3 h 17 min
